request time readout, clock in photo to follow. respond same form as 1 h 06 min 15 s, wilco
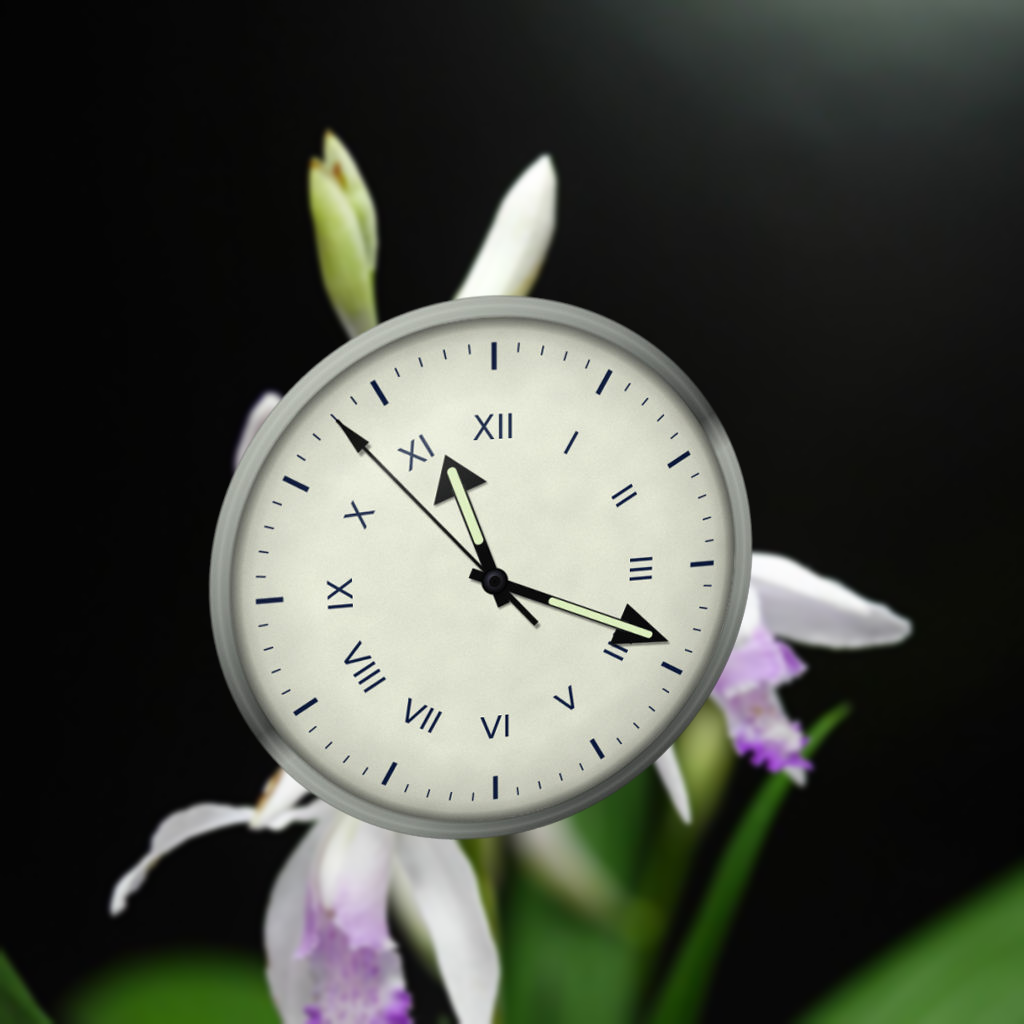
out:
11 h 18 min 53 s
